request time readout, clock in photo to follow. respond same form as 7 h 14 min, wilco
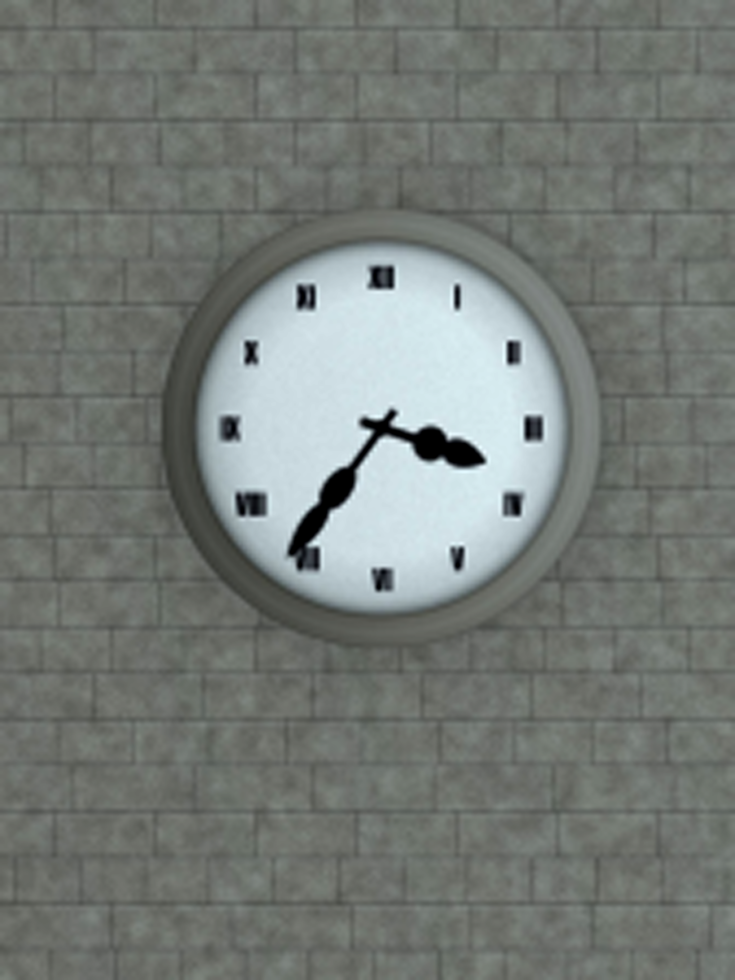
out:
3 h 36 min
